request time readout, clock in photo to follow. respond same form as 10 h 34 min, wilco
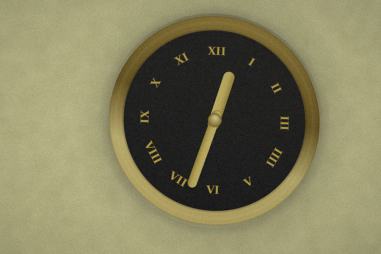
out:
12 h 33 min
